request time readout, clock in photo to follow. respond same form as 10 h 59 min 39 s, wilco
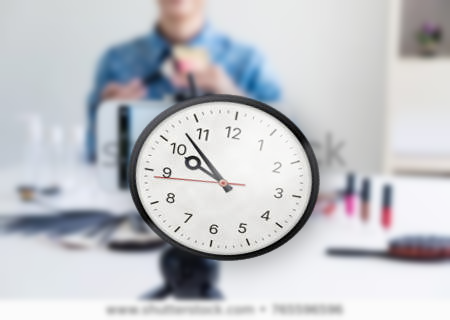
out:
9 h 52 min 44 s
